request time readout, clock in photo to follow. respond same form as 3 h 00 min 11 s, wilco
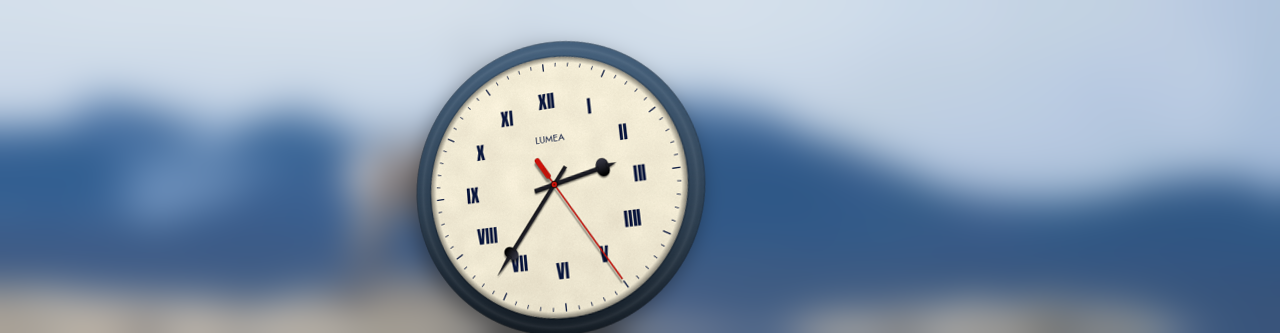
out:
2 h 36 min 25 s
